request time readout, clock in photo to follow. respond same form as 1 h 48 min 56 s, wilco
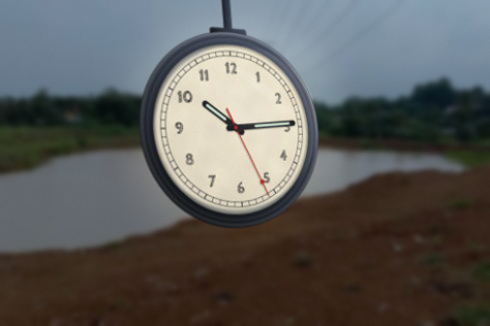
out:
10 h 14 min 26 s
